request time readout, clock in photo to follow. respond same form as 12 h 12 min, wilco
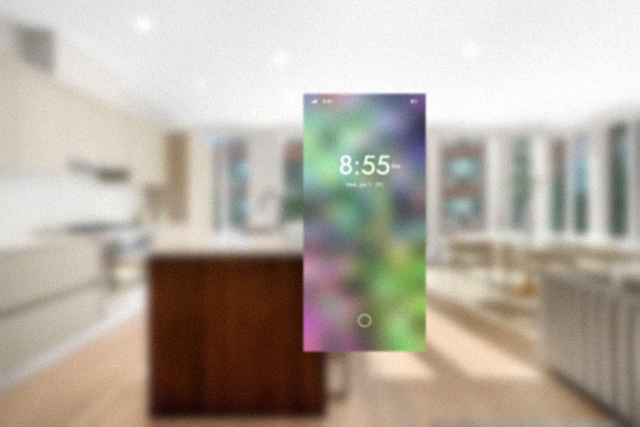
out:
8 h 55 min
